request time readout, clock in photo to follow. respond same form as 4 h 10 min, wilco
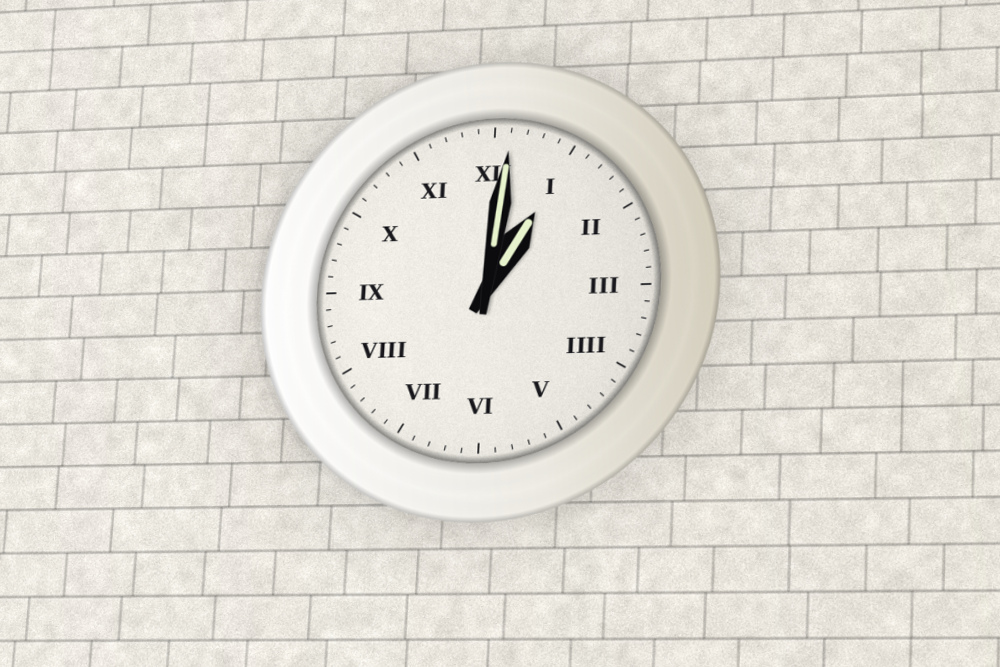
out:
1 h 01 min
